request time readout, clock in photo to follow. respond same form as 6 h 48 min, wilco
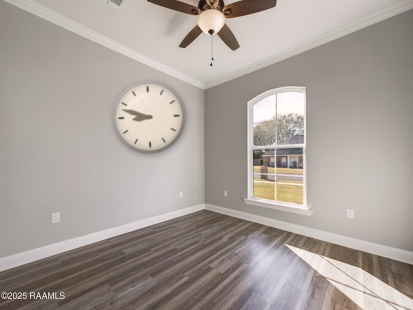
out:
8 h 48 min
